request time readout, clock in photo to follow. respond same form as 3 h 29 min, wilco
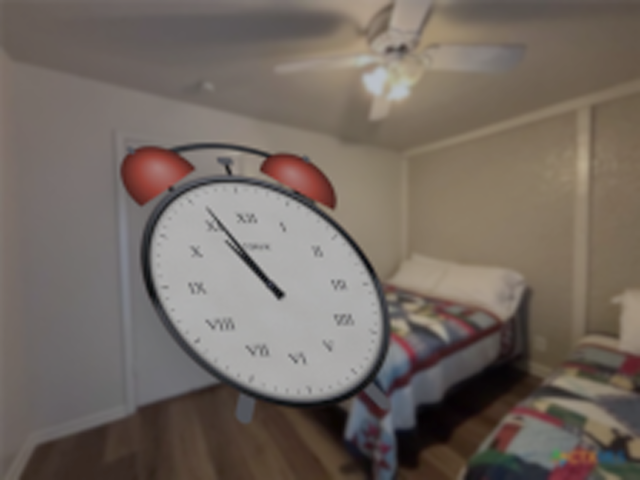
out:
10 h 56 min
